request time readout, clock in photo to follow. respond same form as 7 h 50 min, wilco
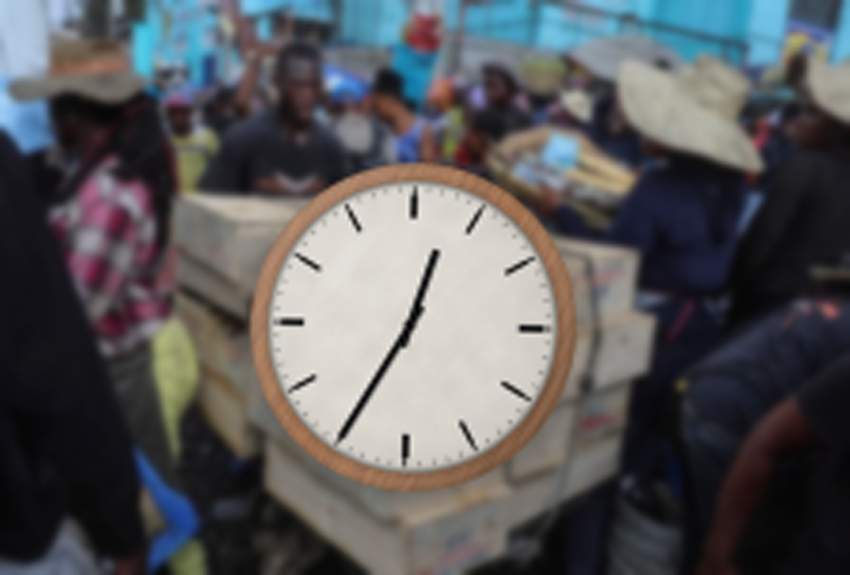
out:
12 h 35 min
